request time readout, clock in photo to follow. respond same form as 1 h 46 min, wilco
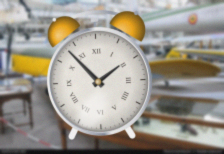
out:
1 h 53 min
